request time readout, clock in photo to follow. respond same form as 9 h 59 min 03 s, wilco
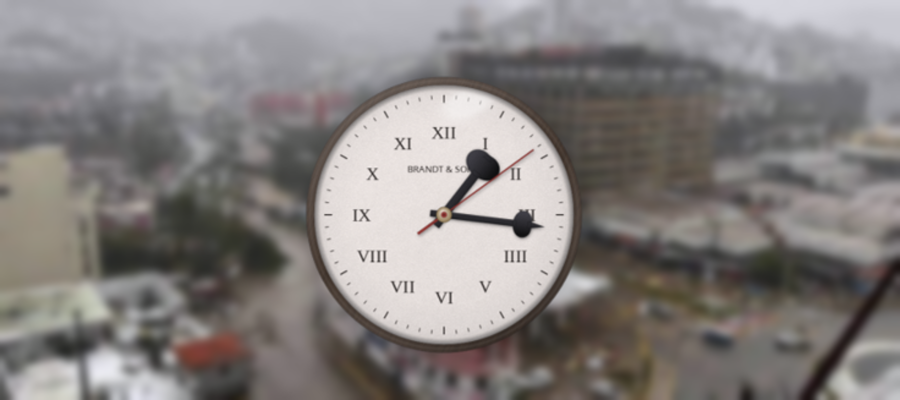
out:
1 h 16 min 09 s
